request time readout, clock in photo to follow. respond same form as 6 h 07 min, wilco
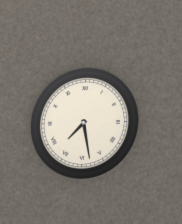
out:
7 h 28 min
